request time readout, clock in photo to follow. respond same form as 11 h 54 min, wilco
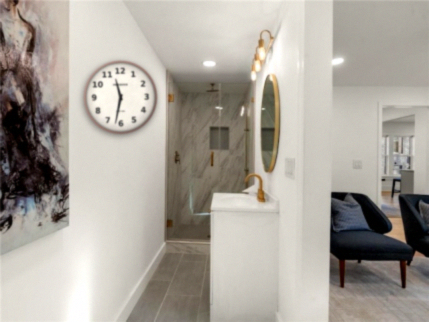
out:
11 h 32 min
